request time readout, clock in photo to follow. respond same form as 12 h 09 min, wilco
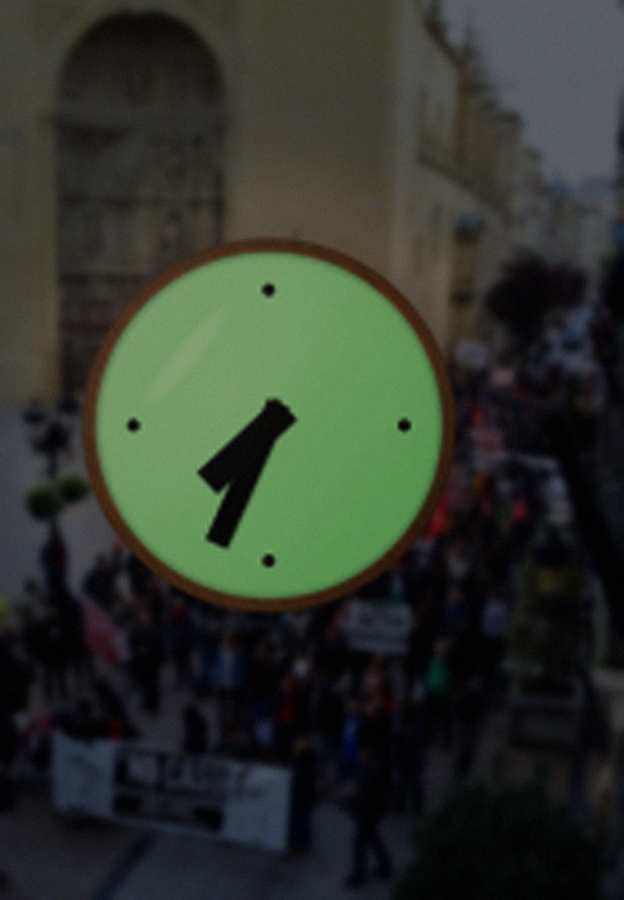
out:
7 h 34 min
